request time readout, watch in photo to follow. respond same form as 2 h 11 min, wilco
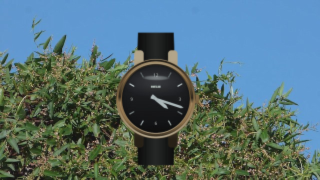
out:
4 h 18 min
